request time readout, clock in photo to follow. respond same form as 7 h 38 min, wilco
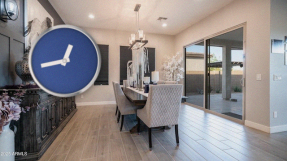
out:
12 h 43 min
